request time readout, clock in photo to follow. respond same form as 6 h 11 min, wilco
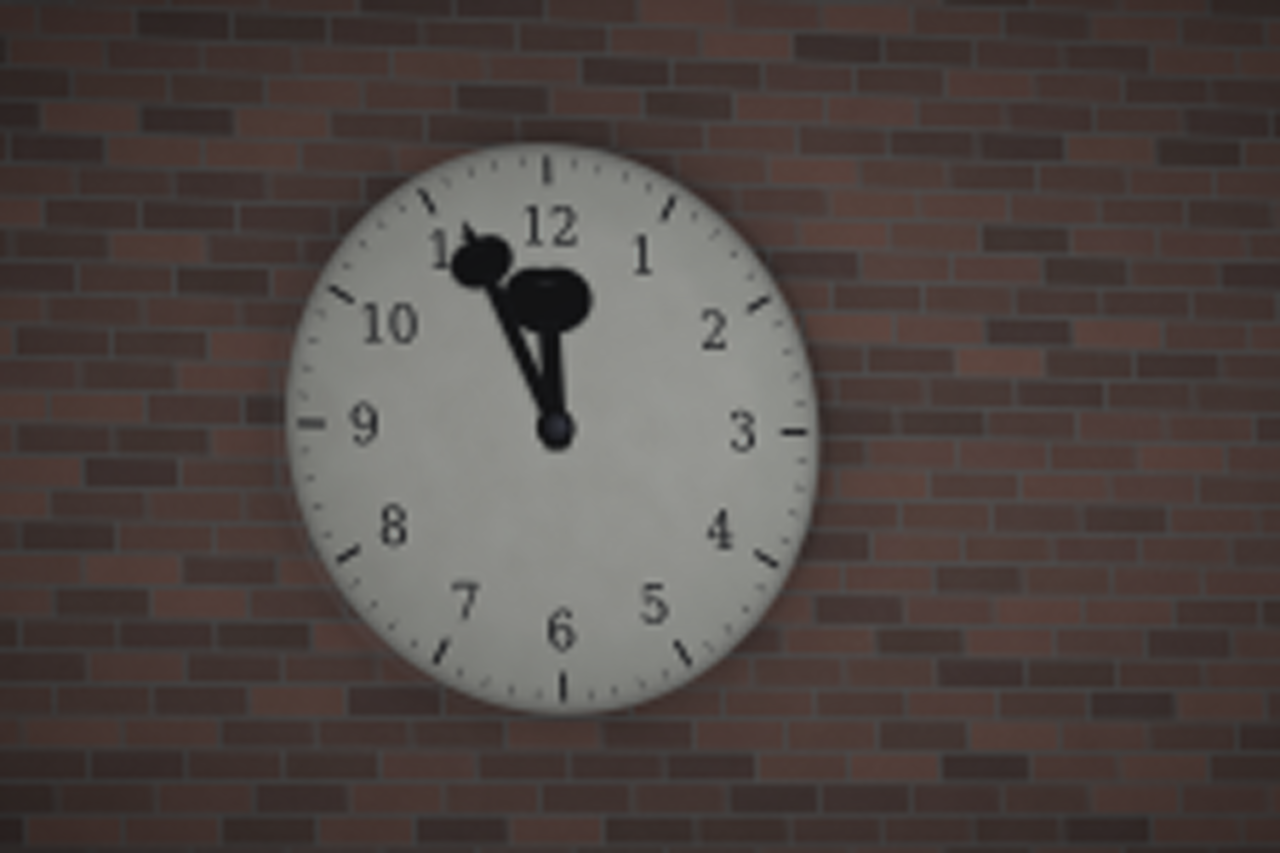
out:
11 h 56 min
